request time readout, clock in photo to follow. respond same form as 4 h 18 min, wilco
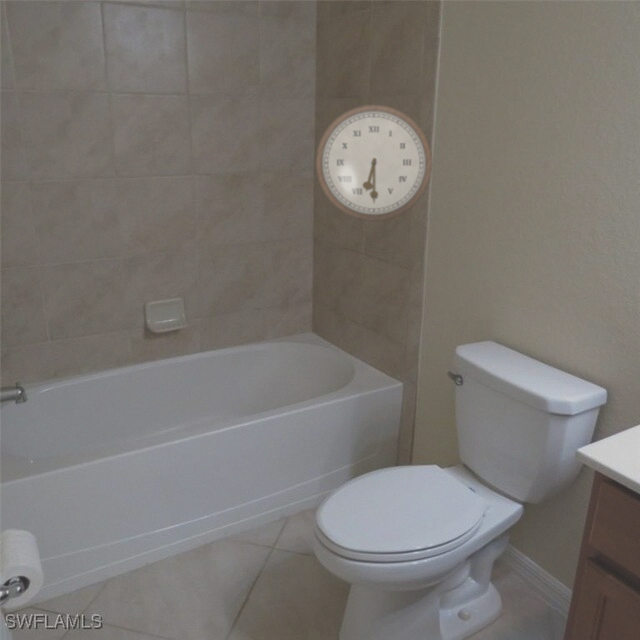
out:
6 h 30 min
